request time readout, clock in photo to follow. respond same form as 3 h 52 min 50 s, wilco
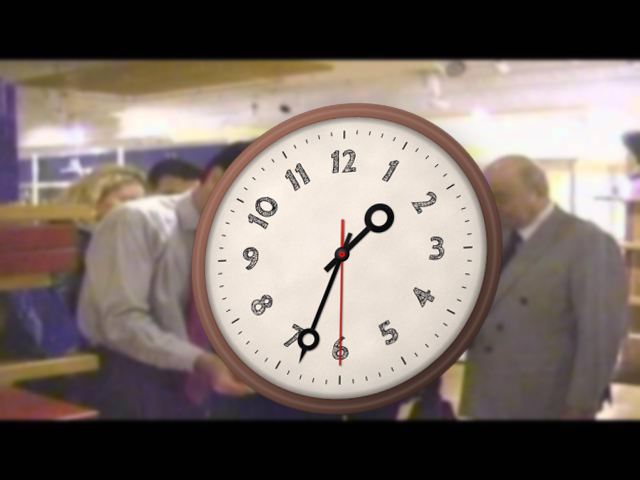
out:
1 h 33 min 30 s
